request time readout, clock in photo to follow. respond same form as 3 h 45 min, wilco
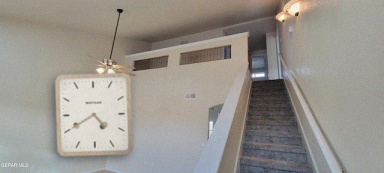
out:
4 h 40 min
